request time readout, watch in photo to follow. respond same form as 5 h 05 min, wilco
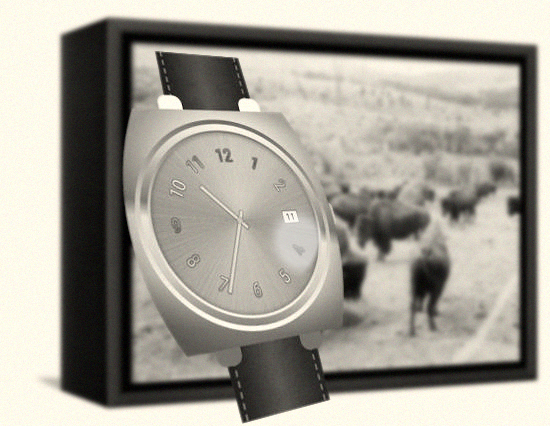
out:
10 h 34 min
